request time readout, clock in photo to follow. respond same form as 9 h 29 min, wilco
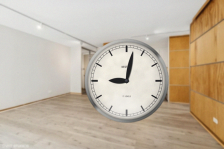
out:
9 h 02 min
